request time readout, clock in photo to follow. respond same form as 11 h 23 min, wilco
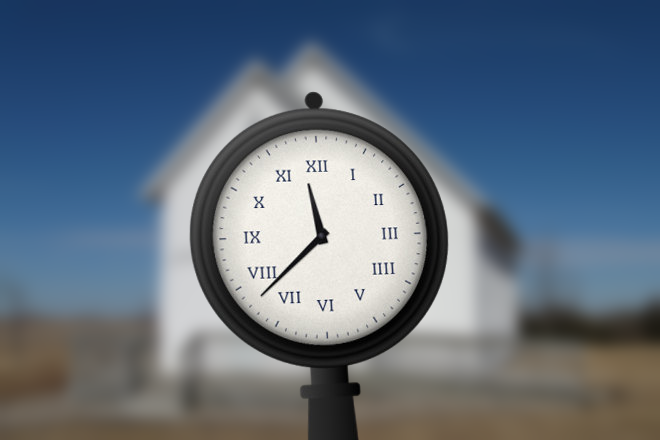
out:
11 h 38 min
